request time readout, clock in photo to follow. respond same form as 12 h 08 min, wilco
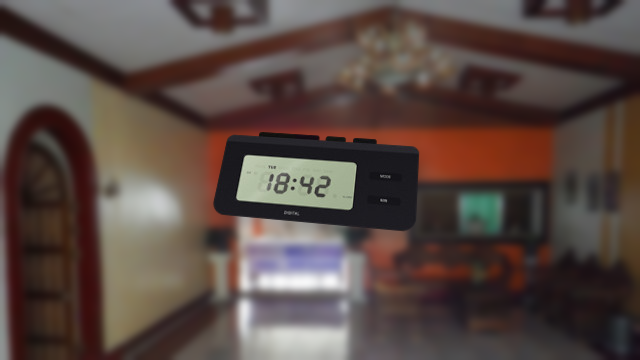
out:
18 h 42 min
